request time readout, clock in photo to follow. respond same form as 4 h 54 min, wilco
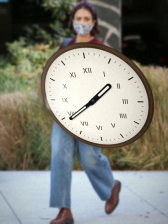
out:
1 h 39 min
